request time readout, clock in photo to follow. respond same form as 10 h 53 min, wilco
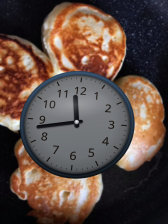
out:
11 h 43 min
